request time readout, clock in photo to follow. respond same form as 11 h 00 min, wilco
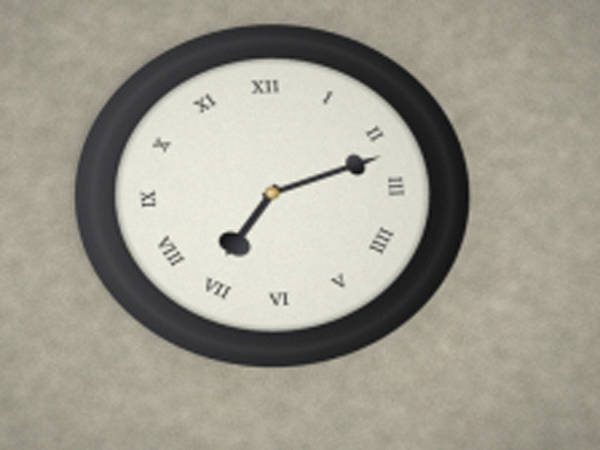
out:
7 h 12 min
